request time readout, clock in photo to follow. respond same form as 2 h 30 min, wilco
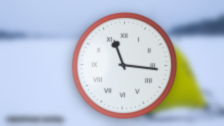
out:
11 h 16 min
